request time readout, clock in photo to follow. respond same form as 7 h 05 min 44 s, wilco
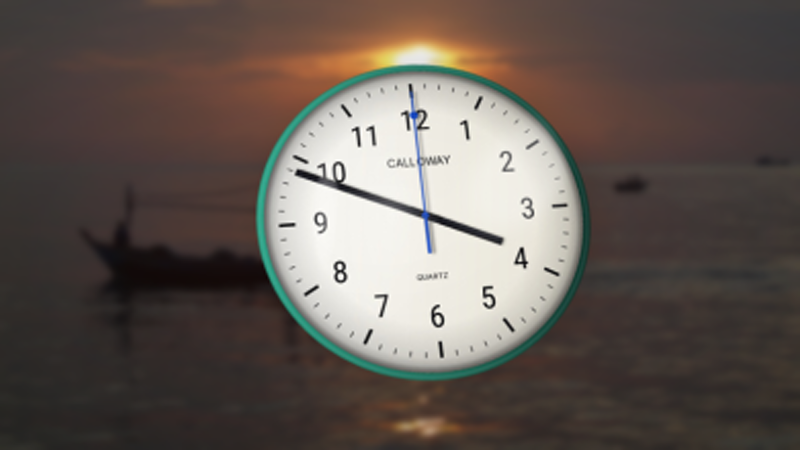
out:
3 h 49 min 00 s
